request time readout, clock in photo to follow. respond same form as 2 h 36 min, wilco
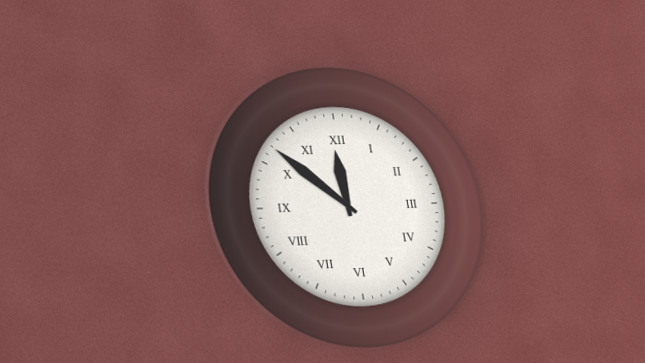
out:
11 h 52 min
